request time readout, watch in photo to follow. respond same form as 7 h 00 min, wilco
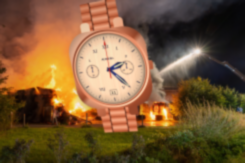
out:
2 h 23 min
